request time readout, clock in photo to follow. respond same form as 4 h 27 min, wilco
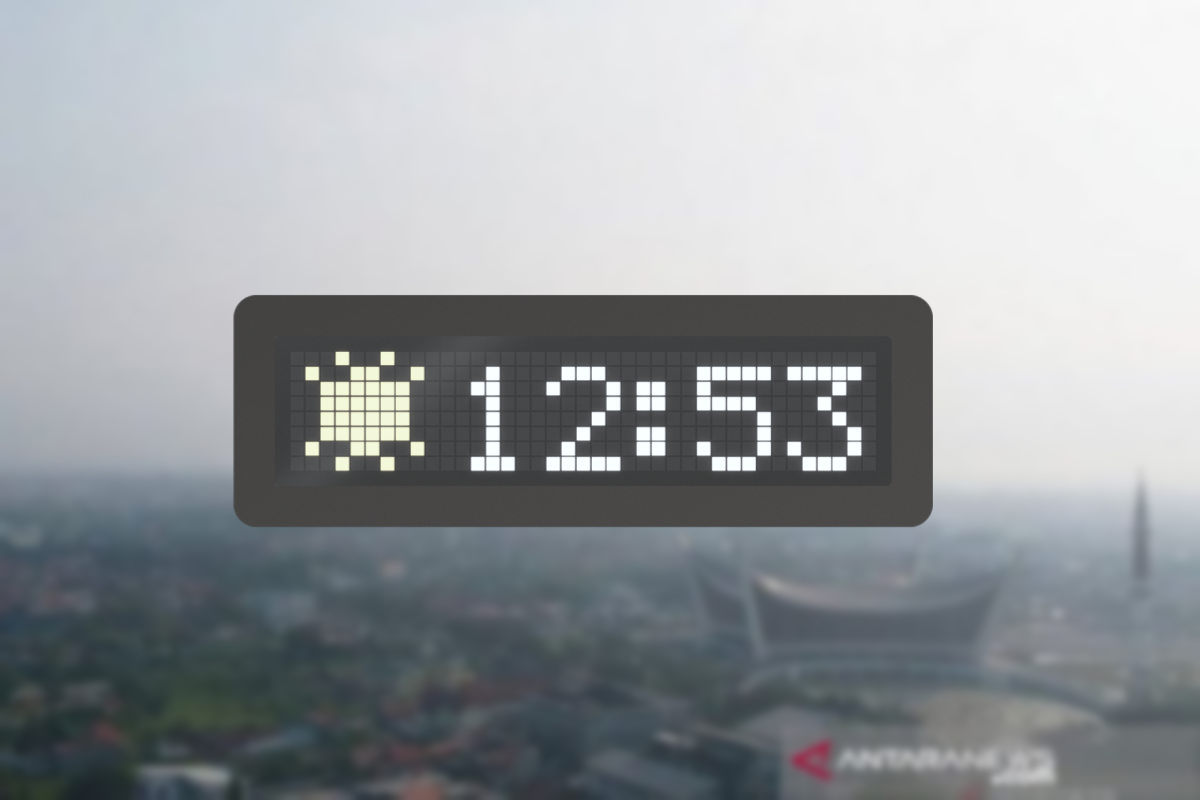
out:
12 h 53 min
